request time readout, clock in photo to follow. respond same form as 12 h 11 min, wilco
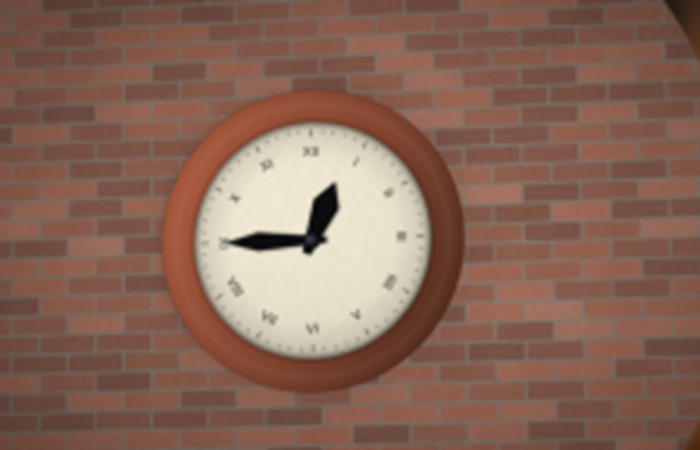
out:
12 h 45 min
